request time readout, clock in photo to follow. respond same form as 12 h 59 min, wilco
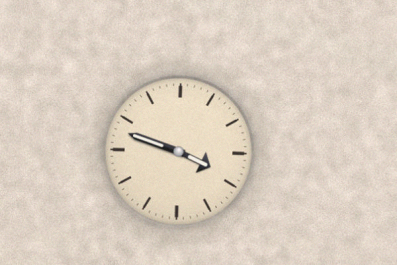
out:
3 h 48 min
